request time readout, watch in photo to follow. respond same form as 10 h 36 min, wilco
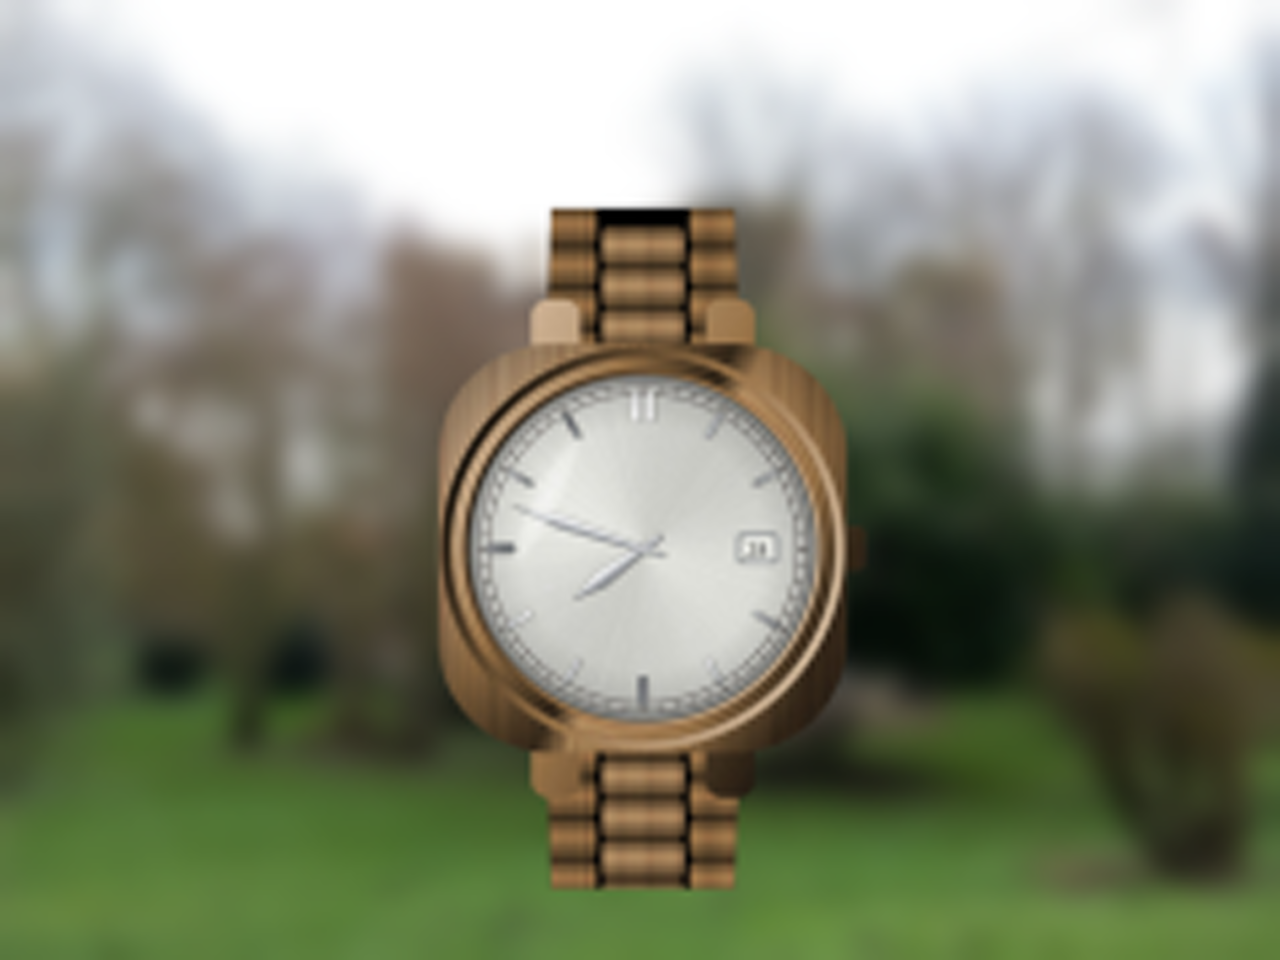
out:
7 h 48 min
